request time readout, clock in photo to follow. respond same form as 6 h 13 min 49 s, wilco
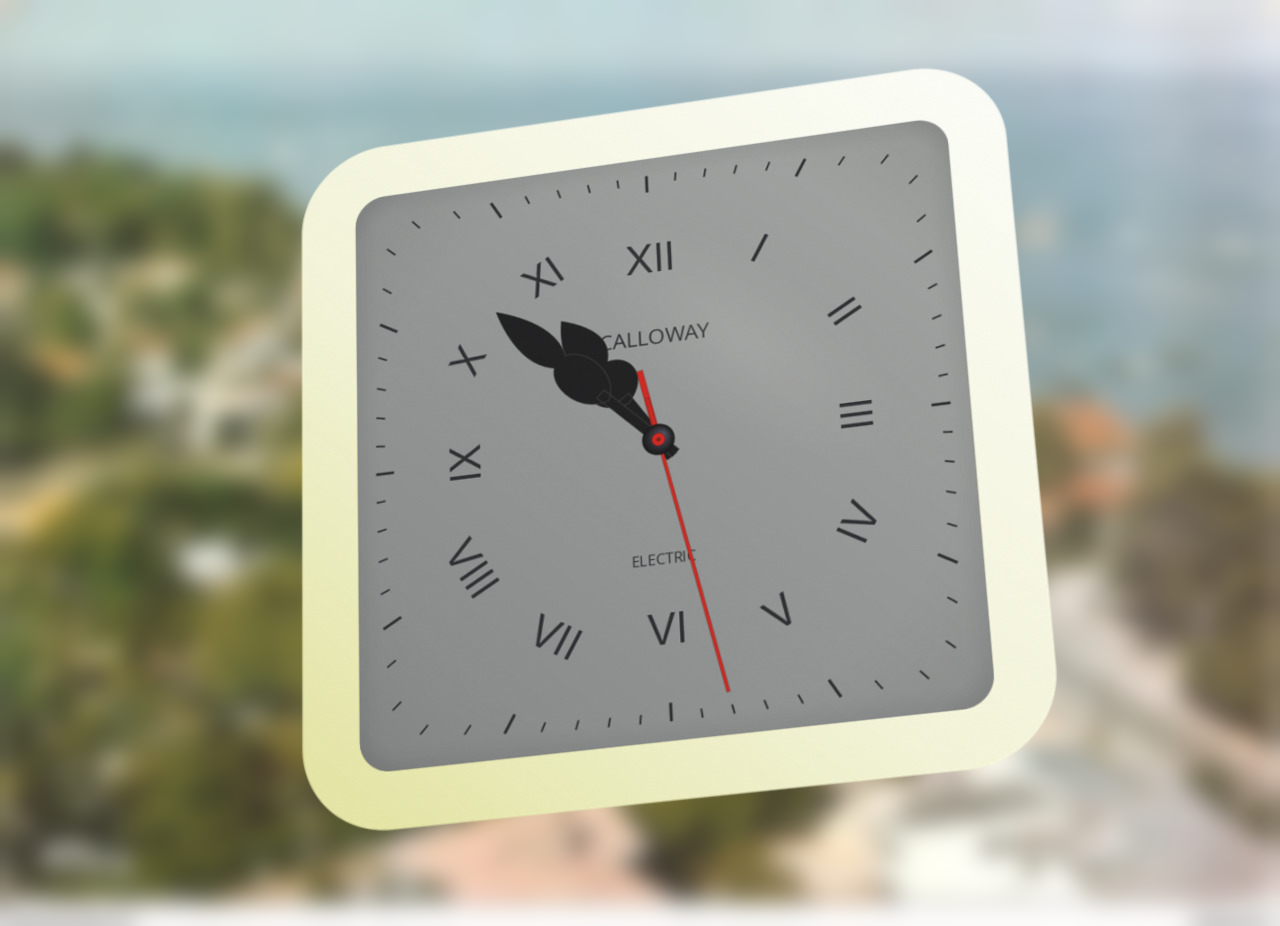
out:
10 h 52 min 28 s
